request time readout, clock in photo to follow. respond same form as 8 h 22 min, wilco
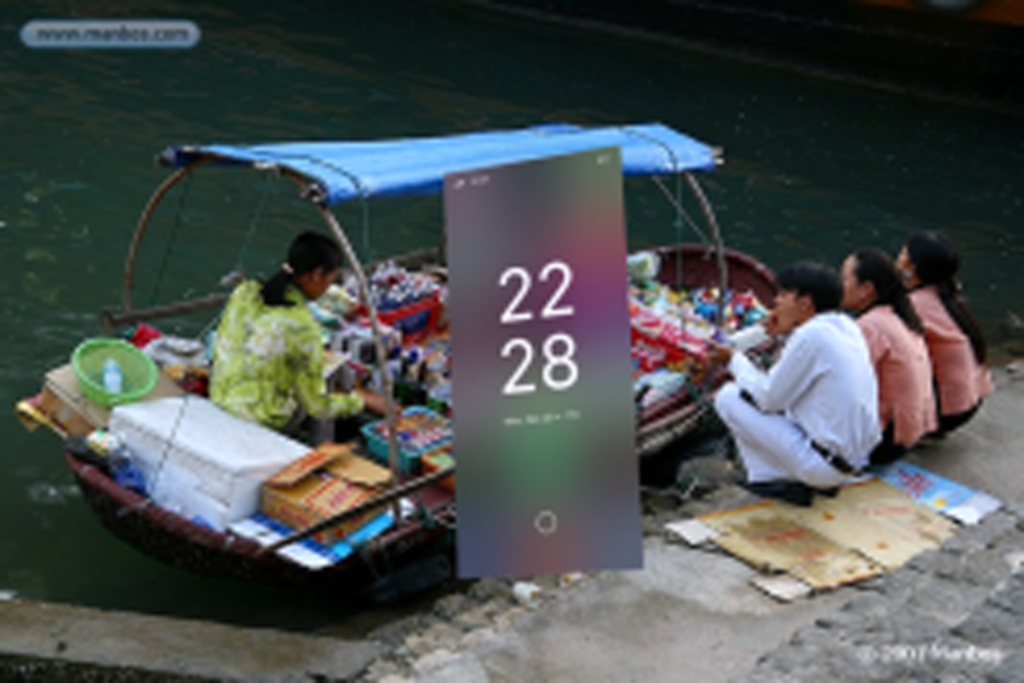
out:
22 h 28 min
